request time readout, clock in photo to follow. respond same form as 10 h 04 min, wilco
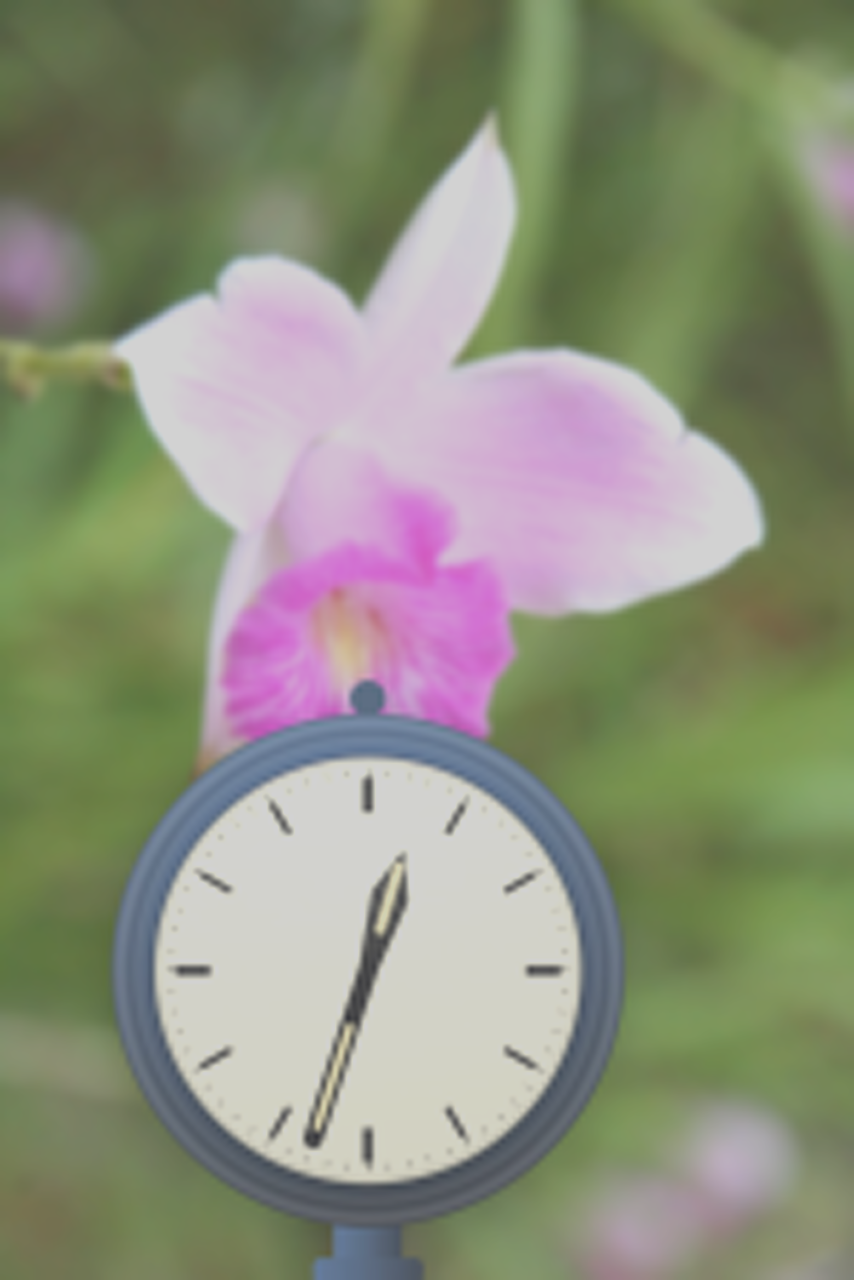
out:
12 h 33 min
